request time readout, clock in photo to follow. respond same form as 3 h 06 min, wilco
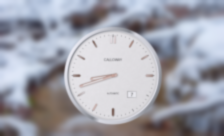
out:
8 h 42 min
